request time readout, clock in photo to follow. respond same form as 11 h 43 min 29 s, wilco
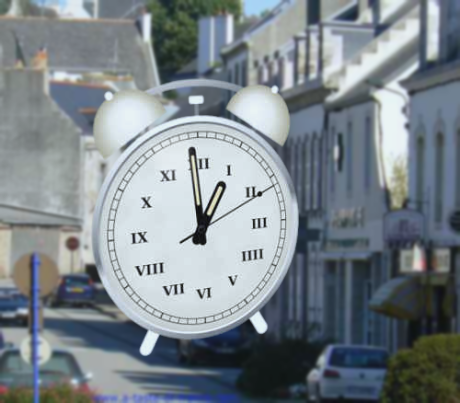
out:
12 h 59 min 11 s
